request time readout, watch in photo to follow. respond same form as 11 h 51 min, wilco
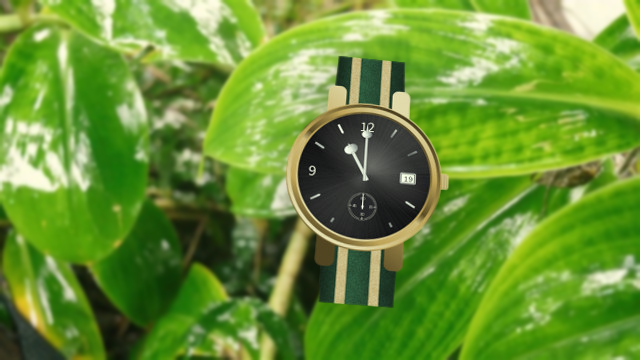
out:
11 h 00 min
